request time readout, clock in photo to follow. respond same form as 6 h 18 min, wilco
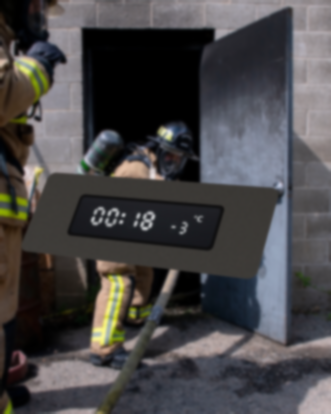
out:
0 h 18 min
